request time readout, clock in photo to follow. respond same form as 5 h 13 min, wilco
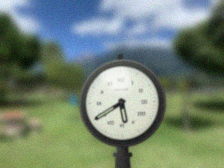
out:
5 h 40 min
